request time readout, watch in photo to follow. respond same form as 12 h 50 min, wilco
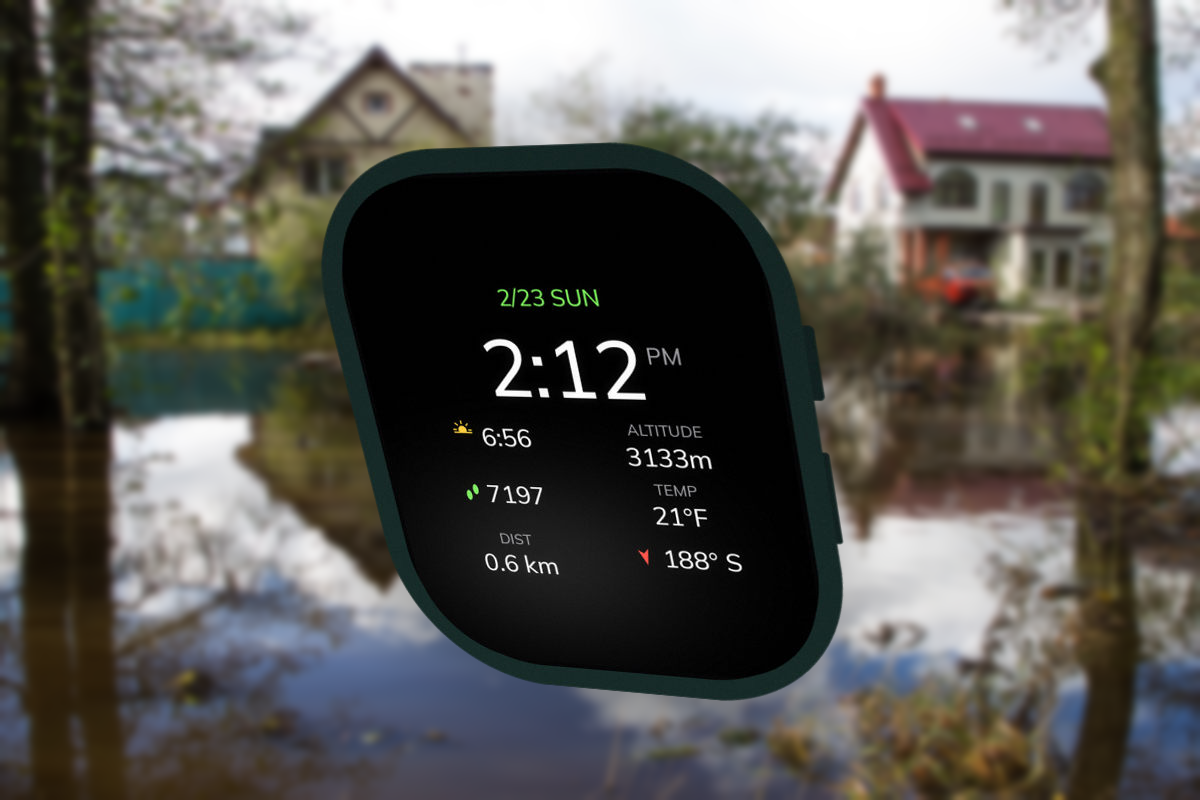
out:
2 h 12 min
